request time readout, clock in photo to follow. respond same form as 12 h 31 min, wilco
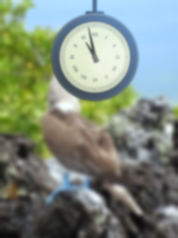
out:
10 h 58 min
